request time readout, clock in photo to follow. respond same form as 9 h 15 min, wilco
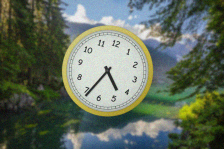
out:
4 h 34 min
